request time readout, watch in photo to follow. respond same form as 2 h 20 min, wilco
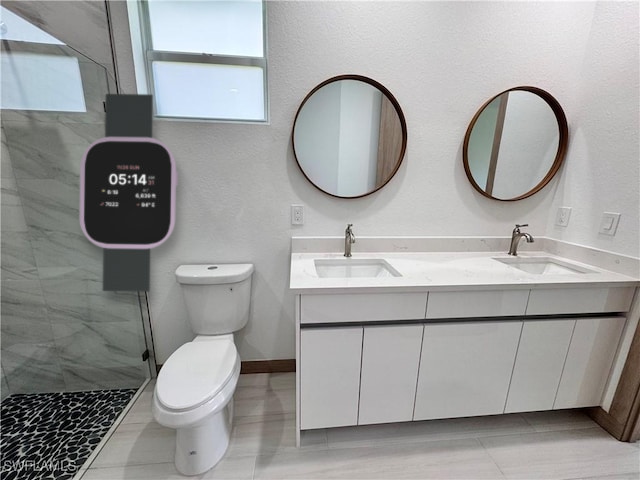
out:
5 h 14 min
